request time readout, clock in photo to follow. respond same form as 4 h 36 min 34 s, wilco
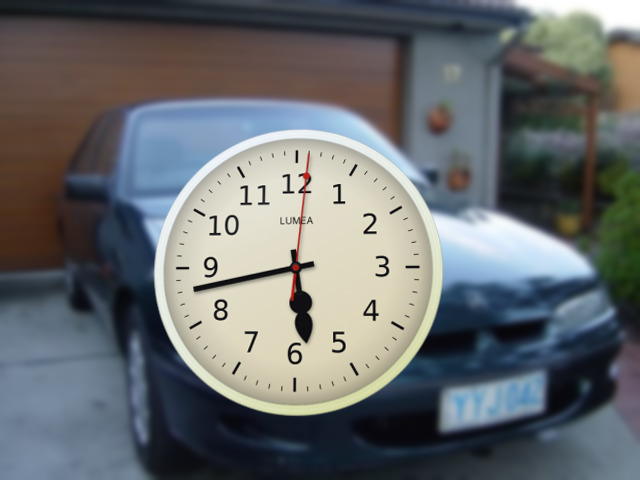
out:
5 h 43 min 01 s
